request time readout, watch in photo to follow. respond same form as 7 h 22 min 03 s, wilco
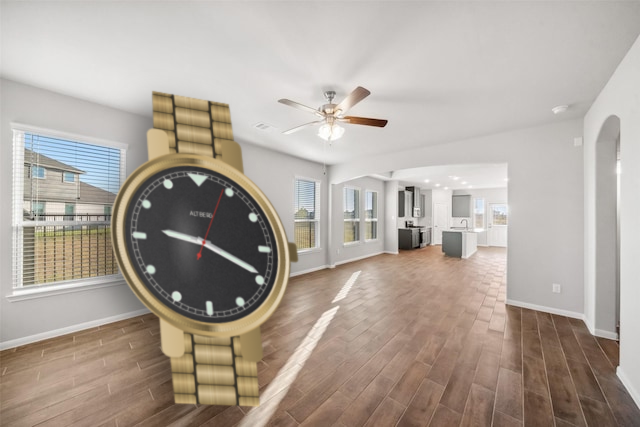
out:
9 h 19 min 04 s
